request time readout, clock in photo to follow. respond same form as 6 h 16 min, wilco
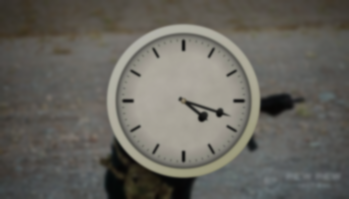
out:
4 h 18 min
